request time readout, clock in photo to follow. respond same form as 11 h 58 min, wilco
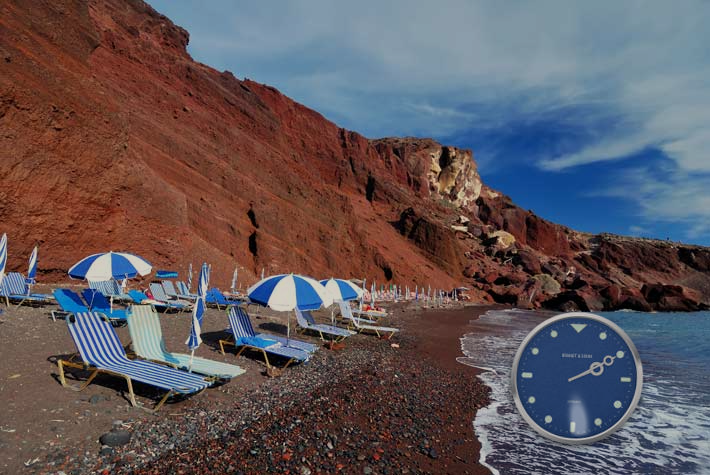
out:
2 h 10 min
